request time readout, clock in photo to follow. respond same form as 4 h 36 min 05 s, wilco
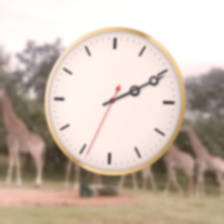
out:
2 h 10 min 34 s
